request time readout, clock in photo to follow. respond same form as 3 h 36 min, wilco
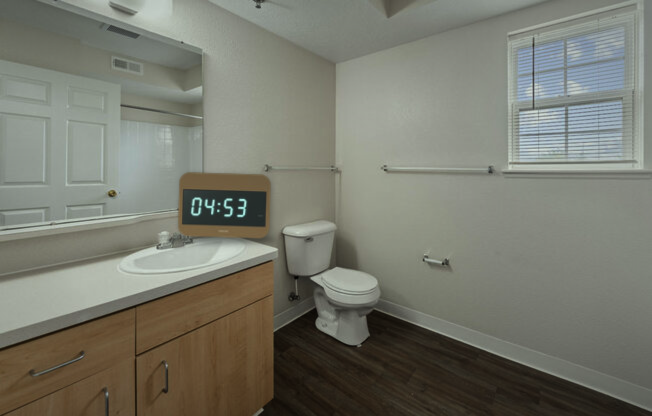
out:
4 h 53 min
